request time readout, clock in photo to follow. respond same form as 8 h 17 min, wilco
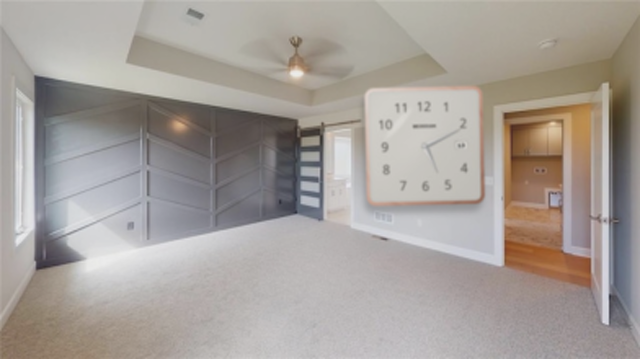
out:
5 h 11 min
